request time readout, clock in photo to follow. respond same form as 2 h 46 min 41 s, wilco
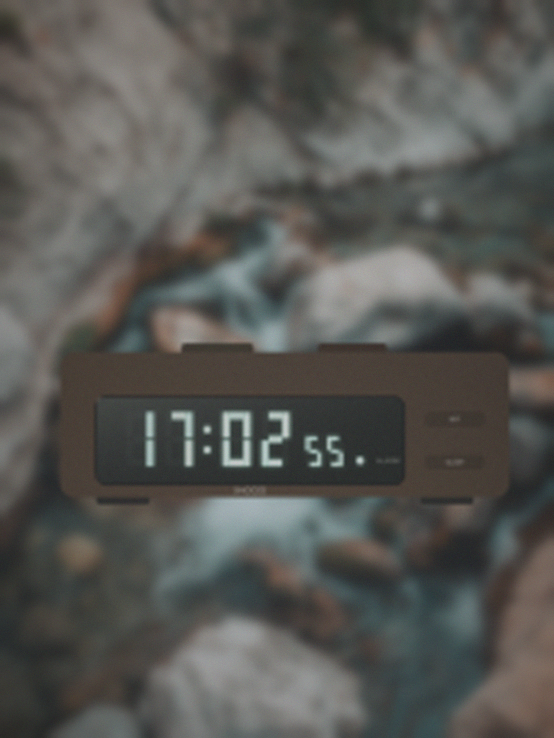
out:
17 h 02 min 55 s
